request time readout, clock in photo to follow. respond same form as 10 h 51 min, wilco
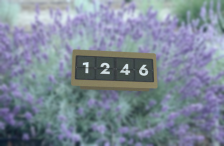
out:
12 h 46 min
